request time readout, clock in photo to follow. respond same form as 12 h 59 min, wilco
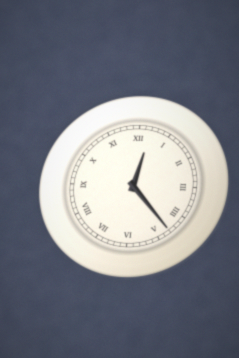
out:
12 h 23 min
